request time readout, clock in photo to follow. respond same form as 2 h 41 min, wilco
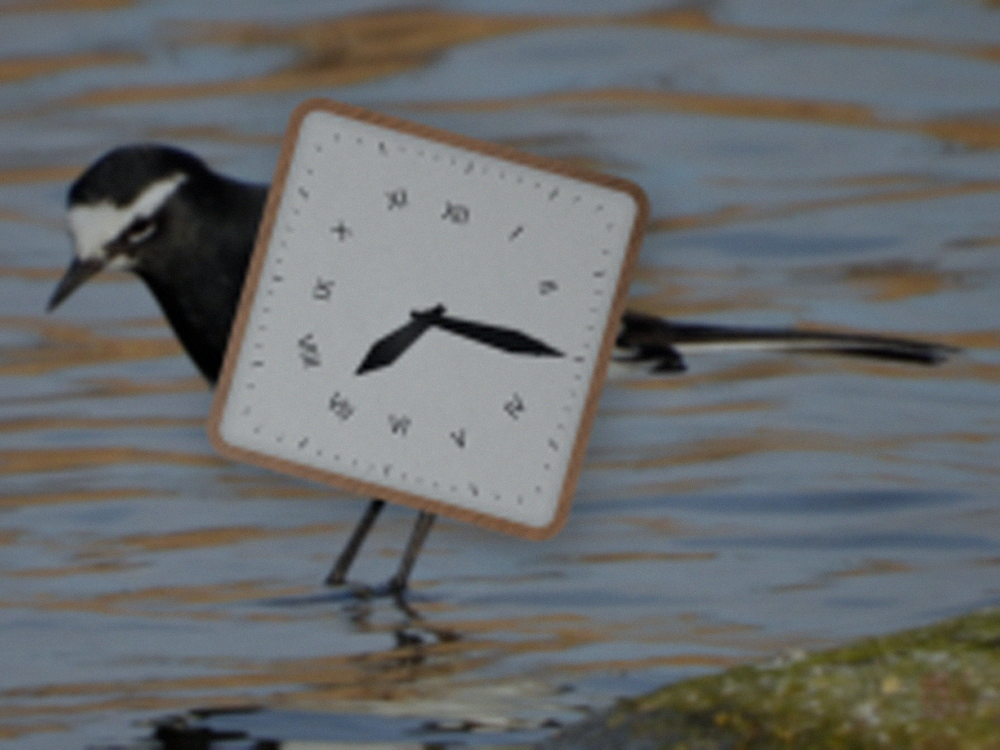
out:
7 h 15 min
